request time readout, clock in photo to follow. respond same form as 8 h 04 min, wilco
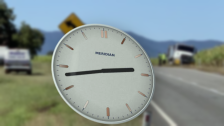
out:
2 h 43 min
